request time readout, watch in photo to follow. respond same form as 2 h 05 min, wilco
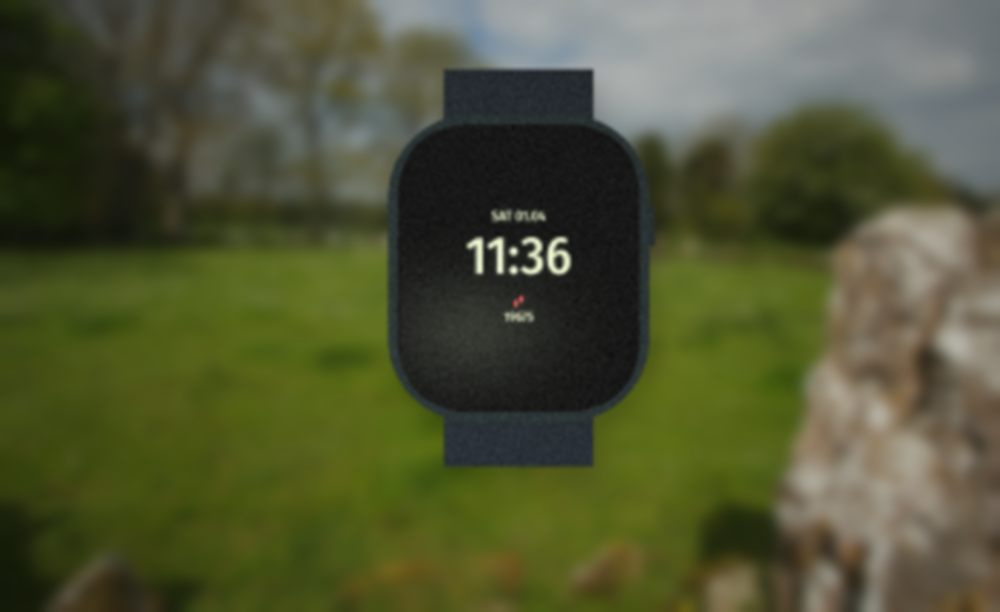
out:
11 h 36 min
